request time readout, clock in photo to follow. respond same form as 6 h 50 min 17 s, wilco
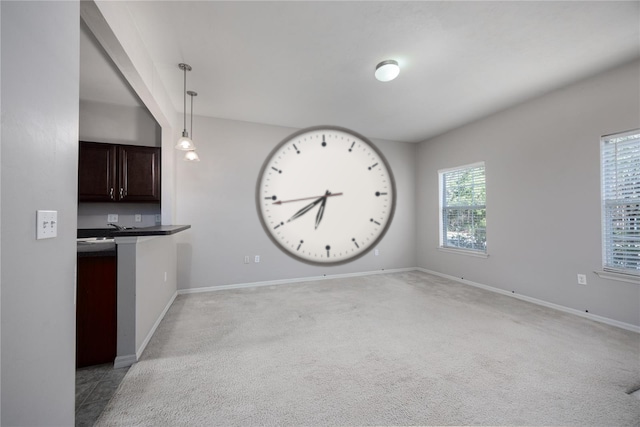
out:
6 h 39 min 44 s
